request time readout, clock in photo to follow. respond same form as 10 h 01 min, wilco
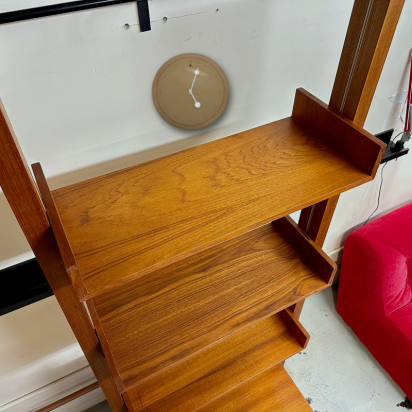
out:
5 h 03 min
